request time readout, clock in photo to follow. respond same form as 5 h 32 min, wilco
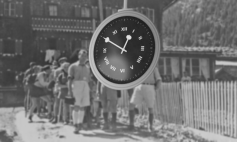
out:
12 h 50 min
